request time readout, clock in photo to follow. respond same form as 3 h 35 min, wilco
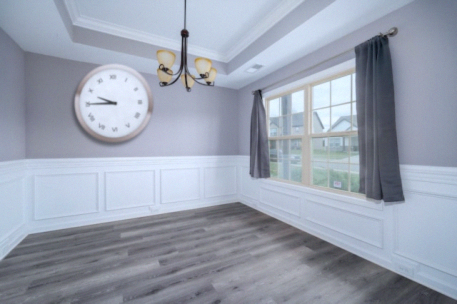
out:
9 h 45 min
